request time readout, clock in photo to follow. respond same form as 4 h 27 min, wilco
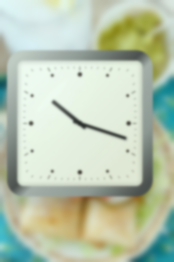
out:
10 h 18 min
